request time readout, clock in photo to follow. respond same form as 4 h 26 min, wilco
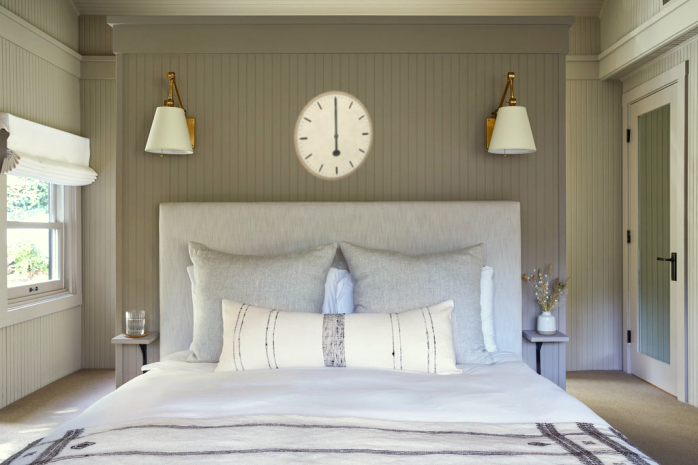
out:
6 h 00 min
